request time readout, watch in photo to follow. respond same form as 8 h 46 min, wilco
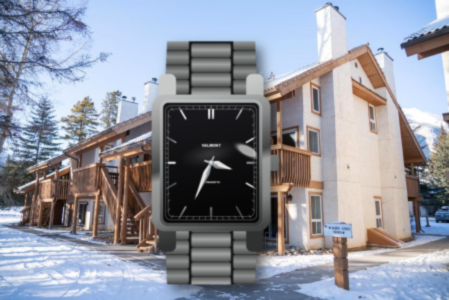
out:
3 h 34 min
